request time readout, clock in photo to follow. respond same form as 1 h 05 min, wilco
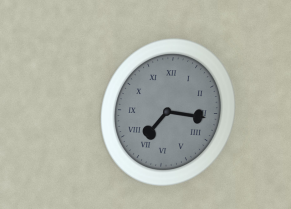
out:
7 h 16 min
